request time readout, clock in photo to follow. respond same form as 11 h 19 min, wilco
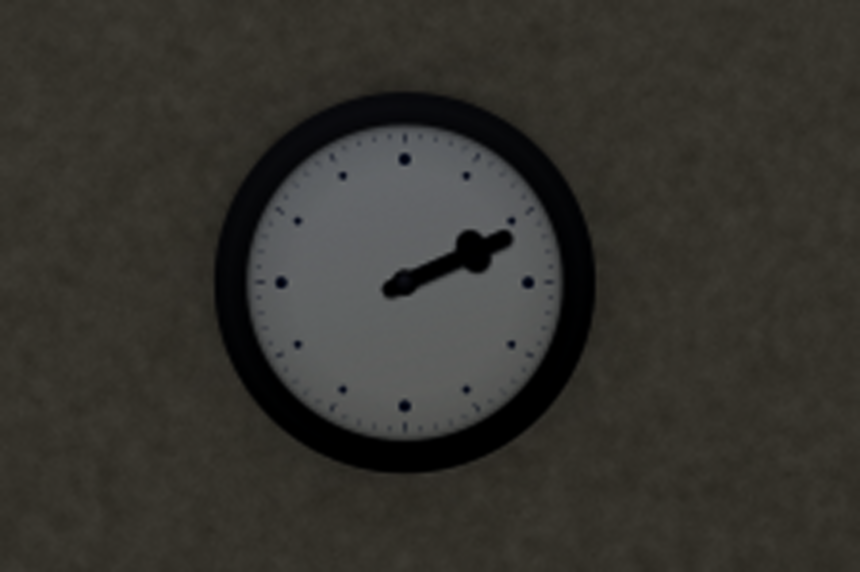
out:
2 h 11 min
